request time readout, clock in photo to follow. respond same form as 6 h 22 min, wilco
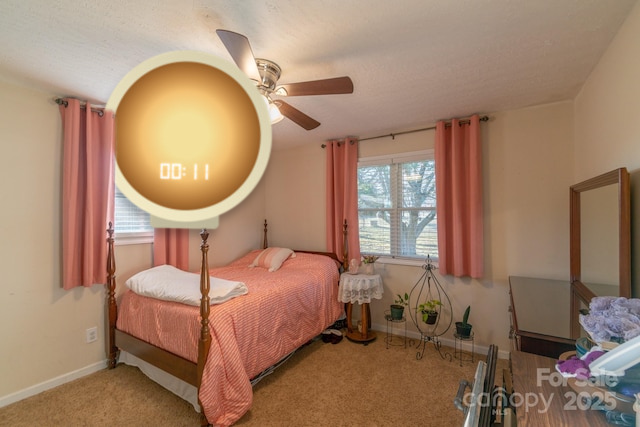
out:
0 h 11 min
